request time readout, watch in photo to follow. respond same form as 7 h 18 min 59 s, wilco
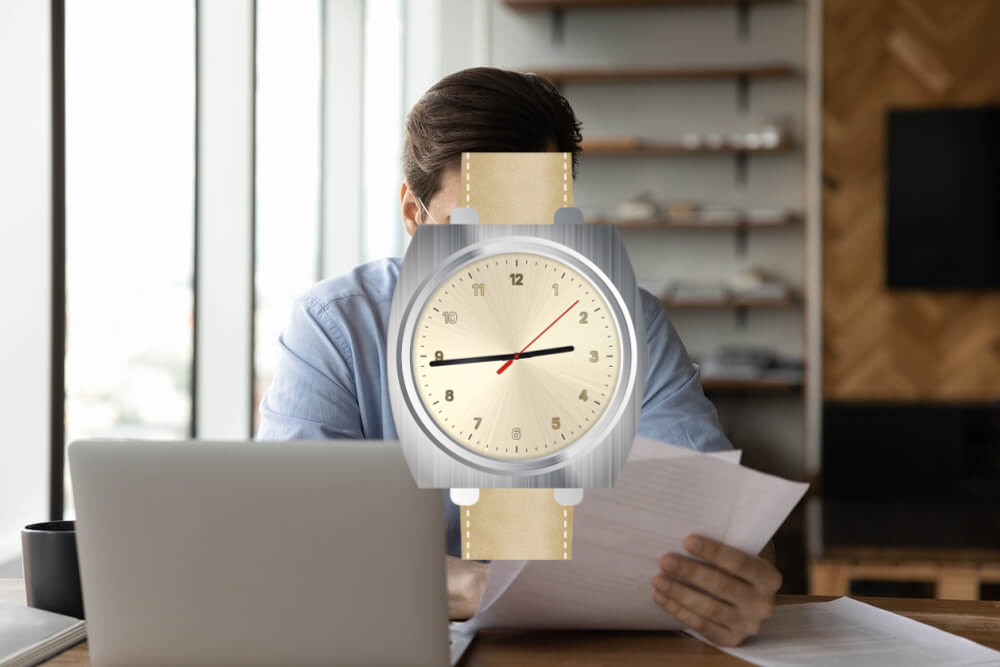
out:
2 h 44 min 08 s
